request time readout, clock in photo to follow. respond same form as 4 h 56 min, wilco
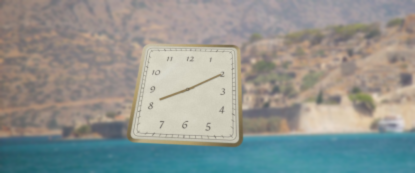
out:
8 h 10 min
